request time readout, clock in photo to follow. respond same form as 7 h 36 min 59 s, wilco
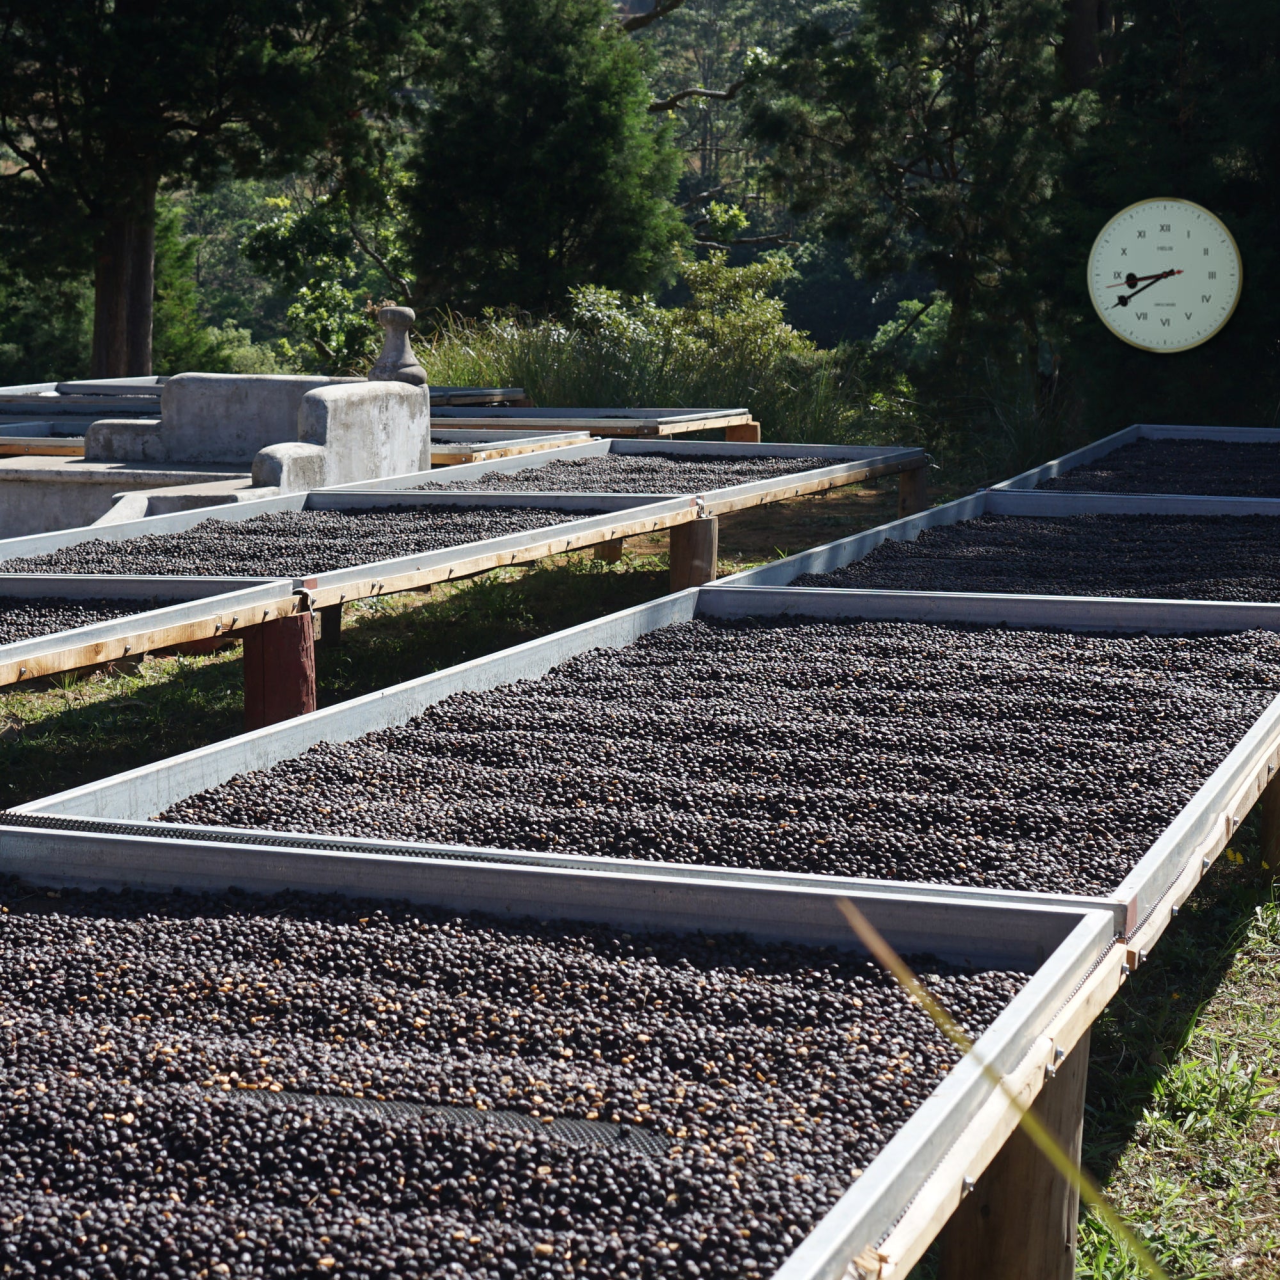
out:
8 h 39 min 43 s
